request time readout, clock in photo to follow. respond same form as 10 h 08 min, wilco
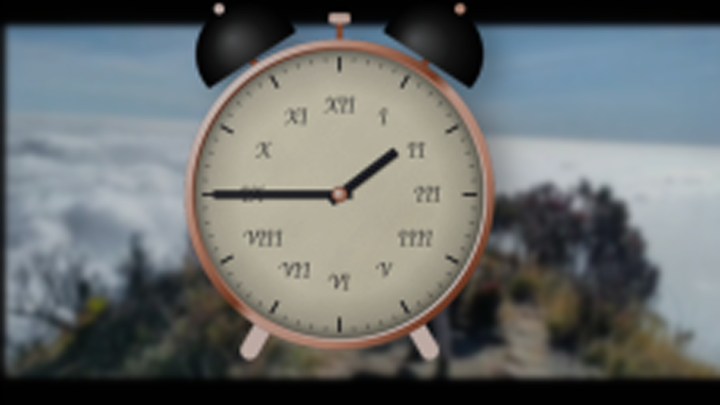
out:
1 h 45 min
